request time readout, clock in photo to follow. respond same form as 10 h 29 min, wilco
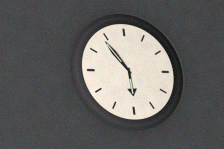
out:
5 h 54 min
